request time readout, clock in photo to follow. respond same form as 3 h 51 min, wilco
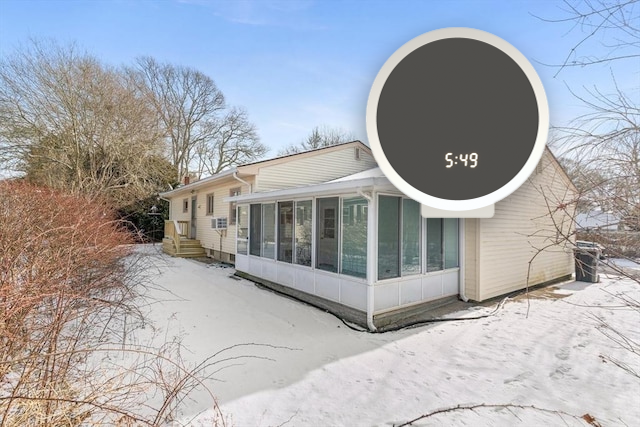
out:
5 h 49 min
